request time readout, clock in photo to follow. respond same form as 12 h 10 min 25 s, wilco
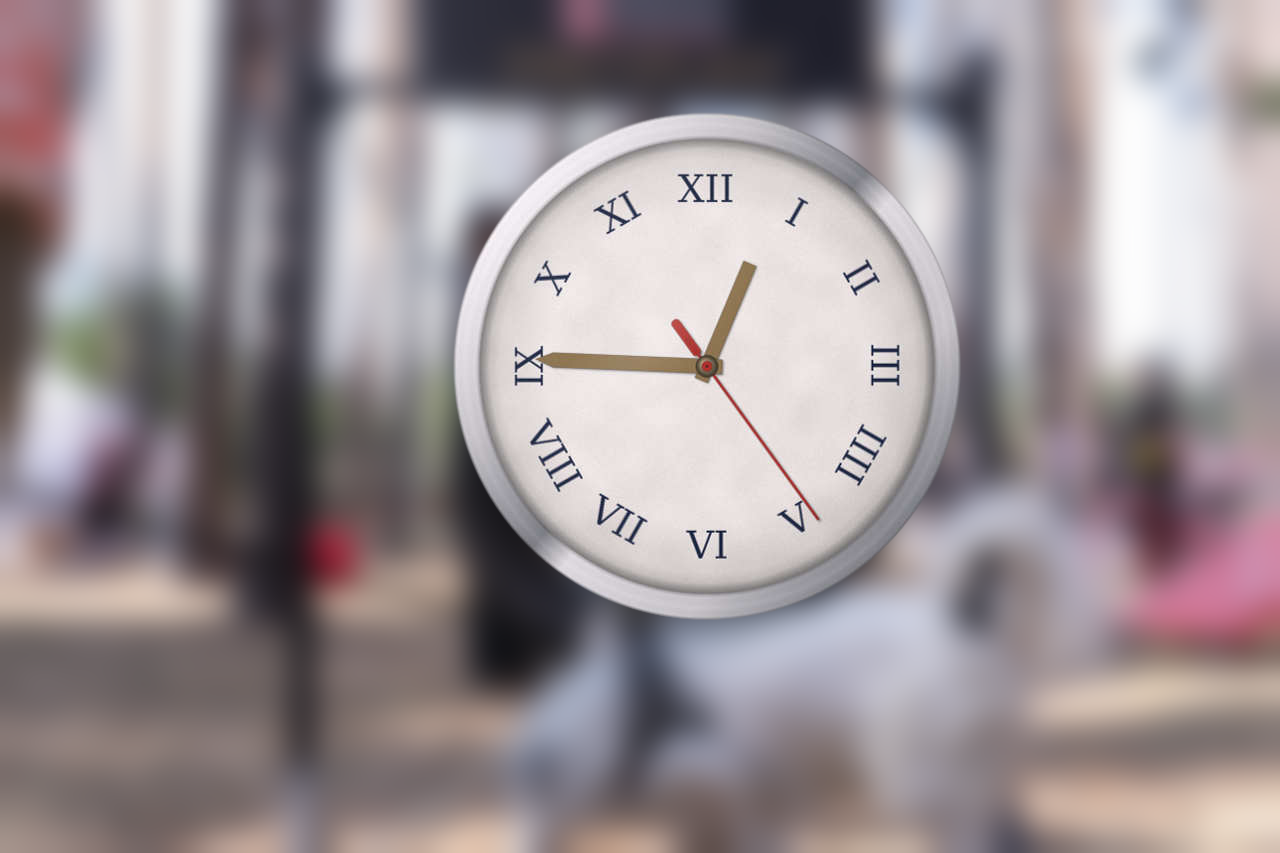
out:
12 h 45 min 24 s
